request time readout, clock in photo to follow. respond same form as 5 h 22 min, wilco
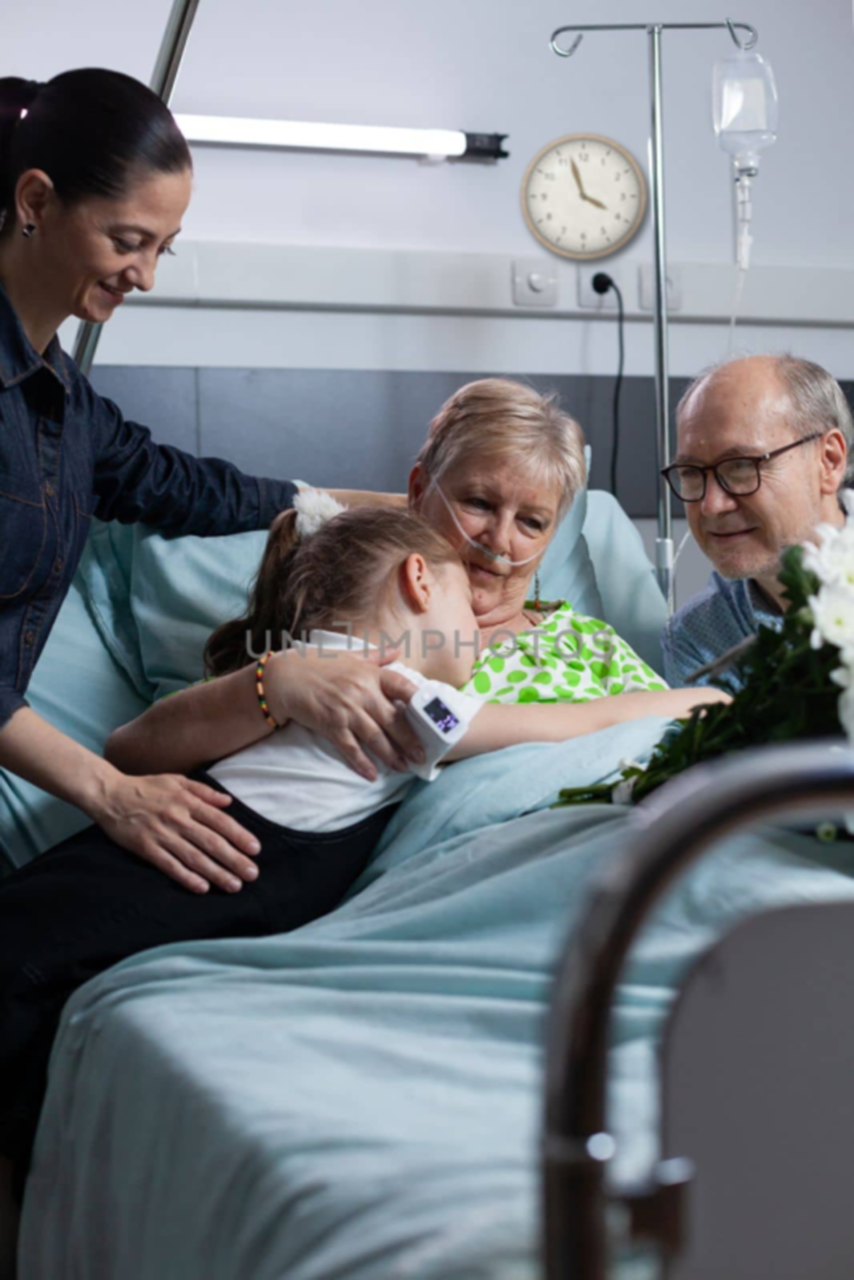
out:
3 h 57 min
